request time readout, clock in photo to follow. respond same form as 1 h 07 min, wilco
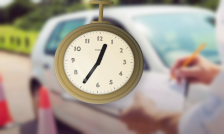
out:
12 h 35 min
